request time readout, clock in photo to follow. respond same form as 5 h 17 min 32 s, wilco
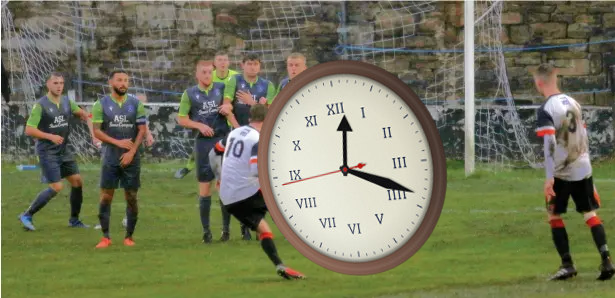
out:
12 h 18 min 44 s
